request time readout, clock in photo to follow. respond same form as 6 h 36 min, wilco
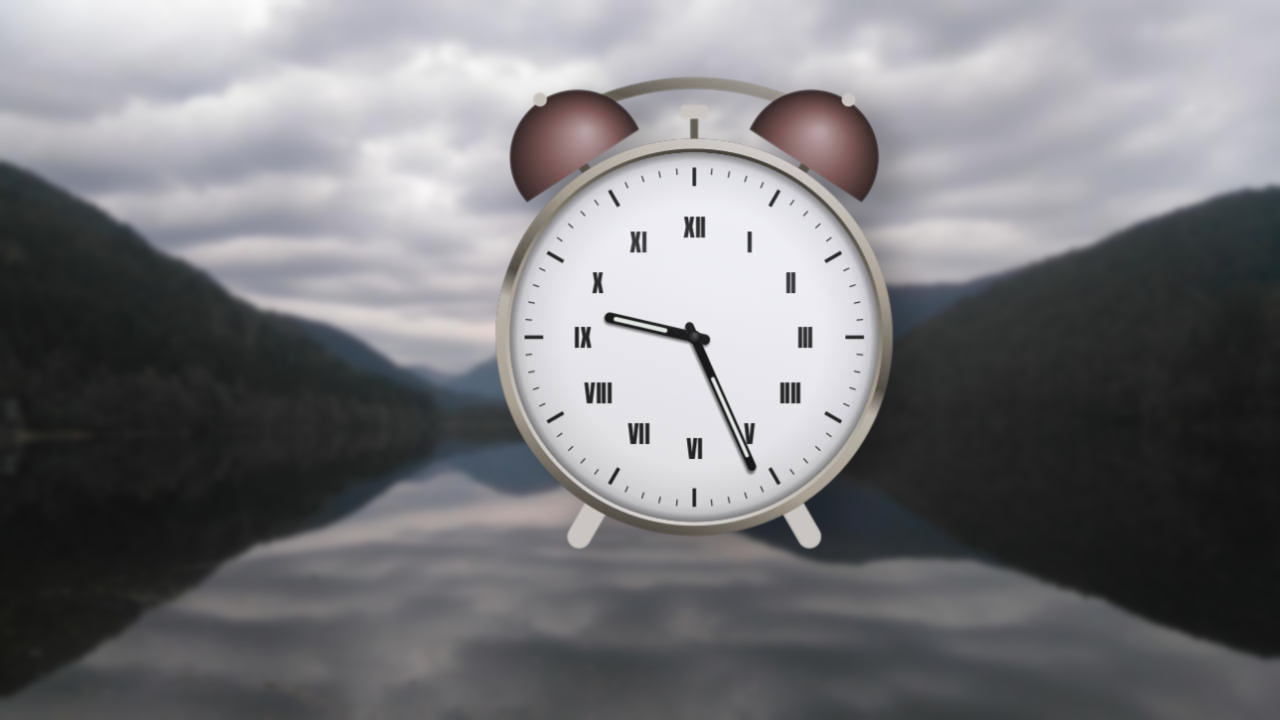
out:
9 h 26 min
